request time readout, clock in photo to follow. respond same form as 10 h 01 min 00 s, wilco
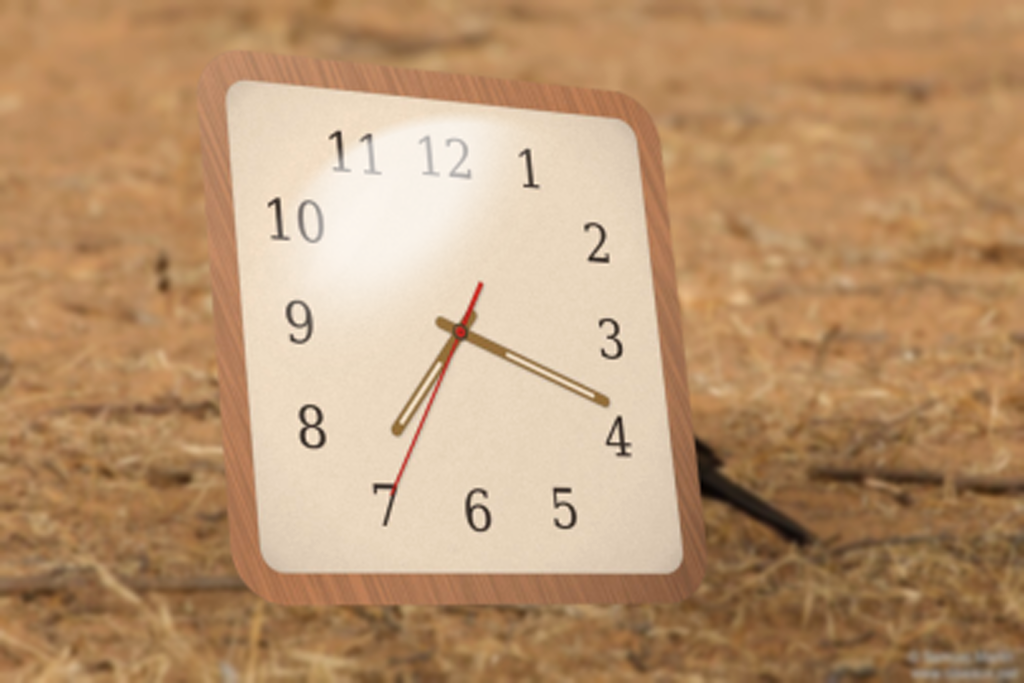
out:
7 h 18 min 35 s
